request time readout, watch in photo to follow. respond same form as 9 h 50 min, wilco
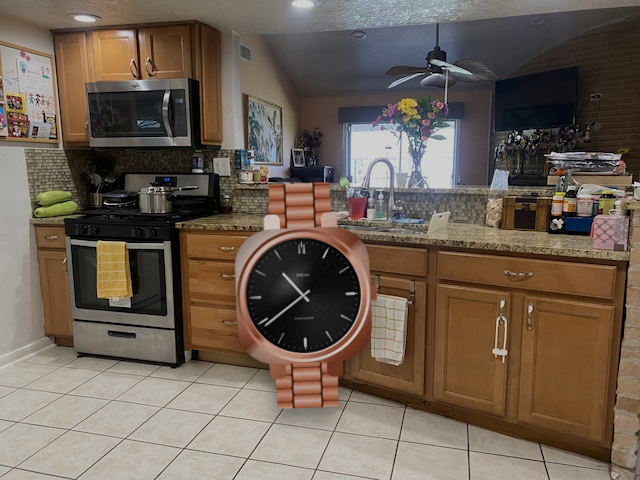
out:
10 h 39 min
